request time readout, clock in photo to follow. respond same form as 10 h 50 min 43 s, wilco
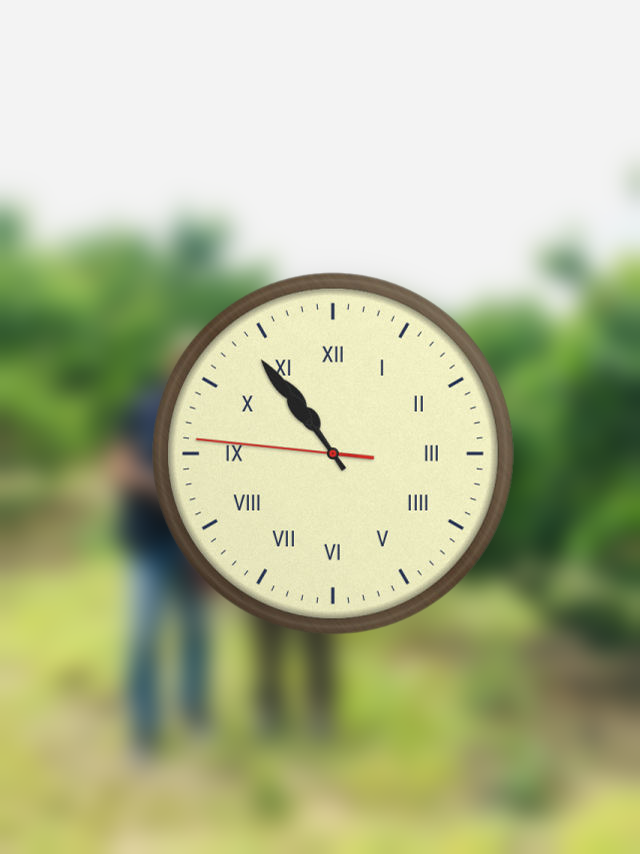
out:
10 h 53 min 46 s
